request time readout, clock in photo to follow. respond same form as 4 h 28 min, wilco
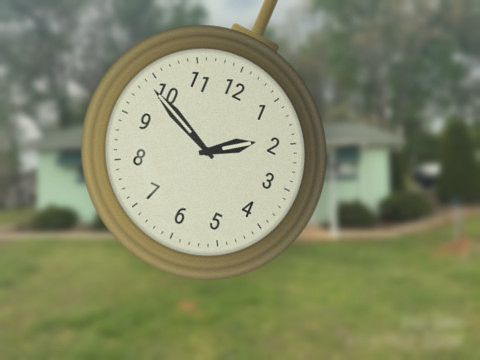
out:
1 h 49 min
